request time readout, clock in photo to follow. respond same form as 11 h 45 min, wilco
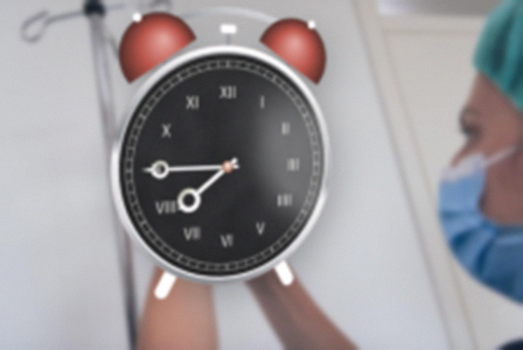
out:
7 h 45 min
